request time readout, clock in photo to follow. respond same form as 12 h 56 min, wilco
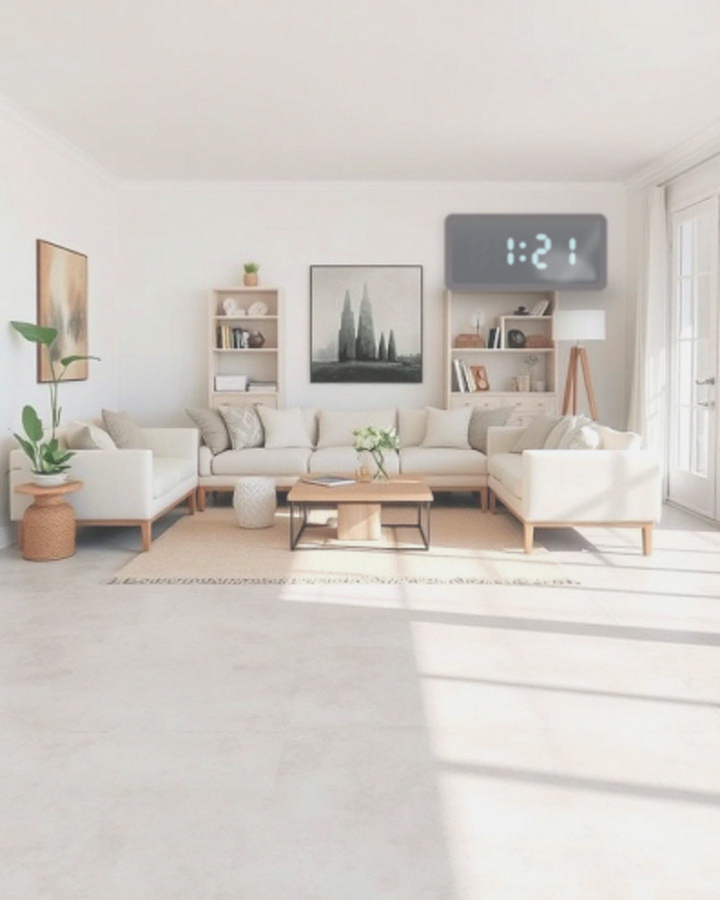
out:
1 h 21 min
